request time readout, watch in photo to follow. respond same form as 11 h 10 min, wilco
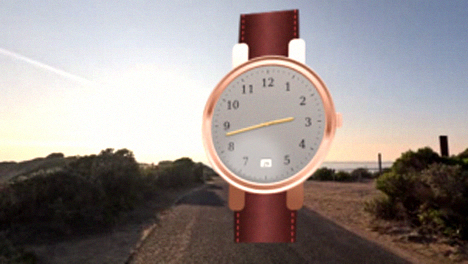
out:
2 h 43 min
